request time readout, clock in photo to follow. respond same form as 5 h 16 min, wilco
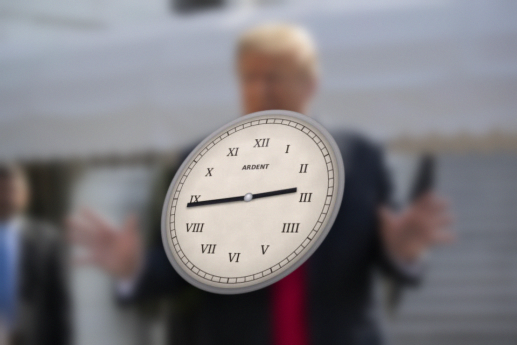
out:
2 h 44 min
